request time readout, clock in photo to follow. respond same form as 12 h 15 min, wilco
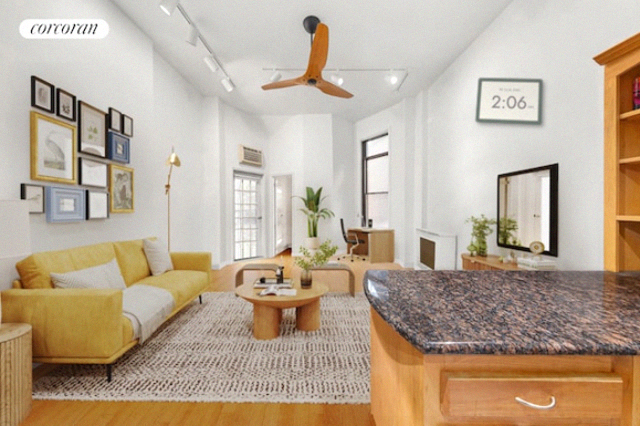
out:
2 h 06 min
